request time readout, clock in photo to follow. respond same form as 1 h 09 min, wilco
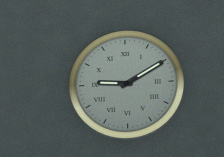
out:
9 h 10 min
